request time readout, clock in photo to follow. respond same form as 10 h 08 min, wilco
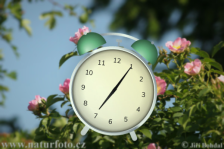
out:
7 h 05 min
